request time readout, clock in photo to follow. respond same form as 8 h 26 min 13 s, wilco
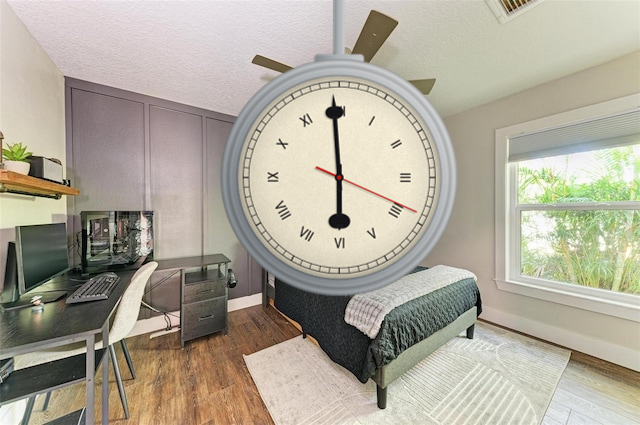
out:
5 h 59 min 19 s
